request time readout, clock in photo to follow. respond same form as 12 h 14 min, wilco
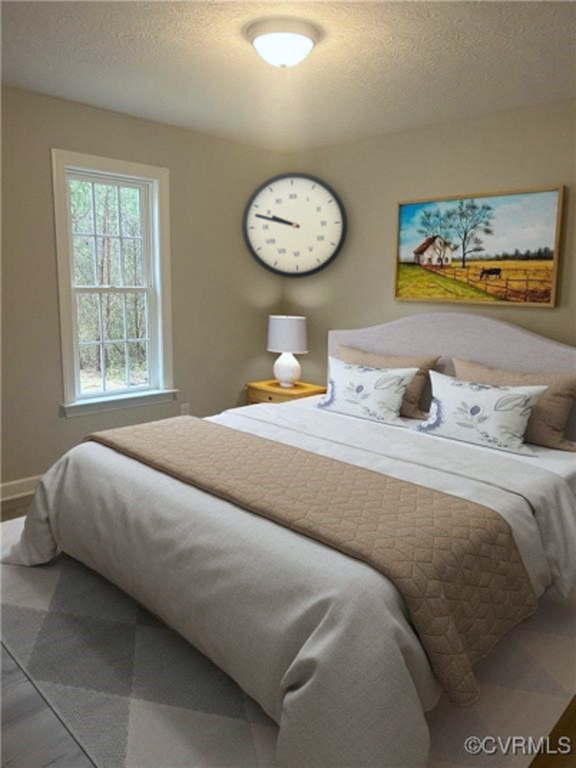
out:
9 h 48 min
